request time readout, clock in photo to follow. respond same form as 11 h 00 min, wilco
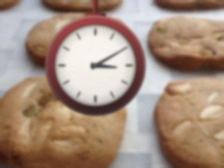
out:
3 h 10 min
